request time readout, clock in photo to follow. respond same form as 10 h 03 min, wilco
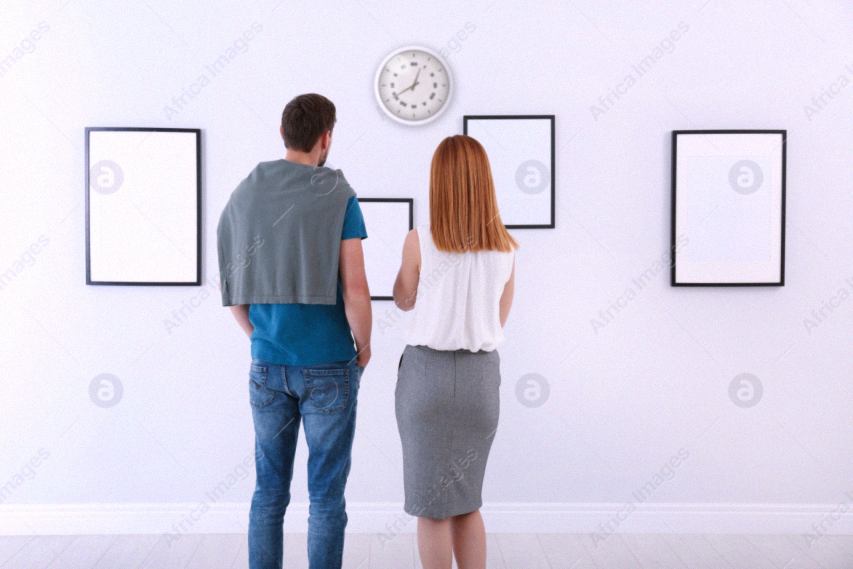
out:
12 h 40 min
